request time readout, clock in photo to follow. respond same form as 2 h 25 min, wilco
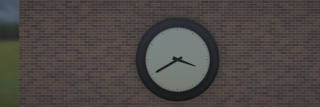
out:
3 h 40 min
